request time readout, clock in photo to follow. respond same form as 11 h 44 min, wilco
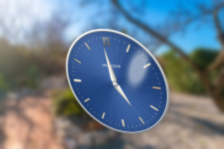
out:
4 h 59 min
